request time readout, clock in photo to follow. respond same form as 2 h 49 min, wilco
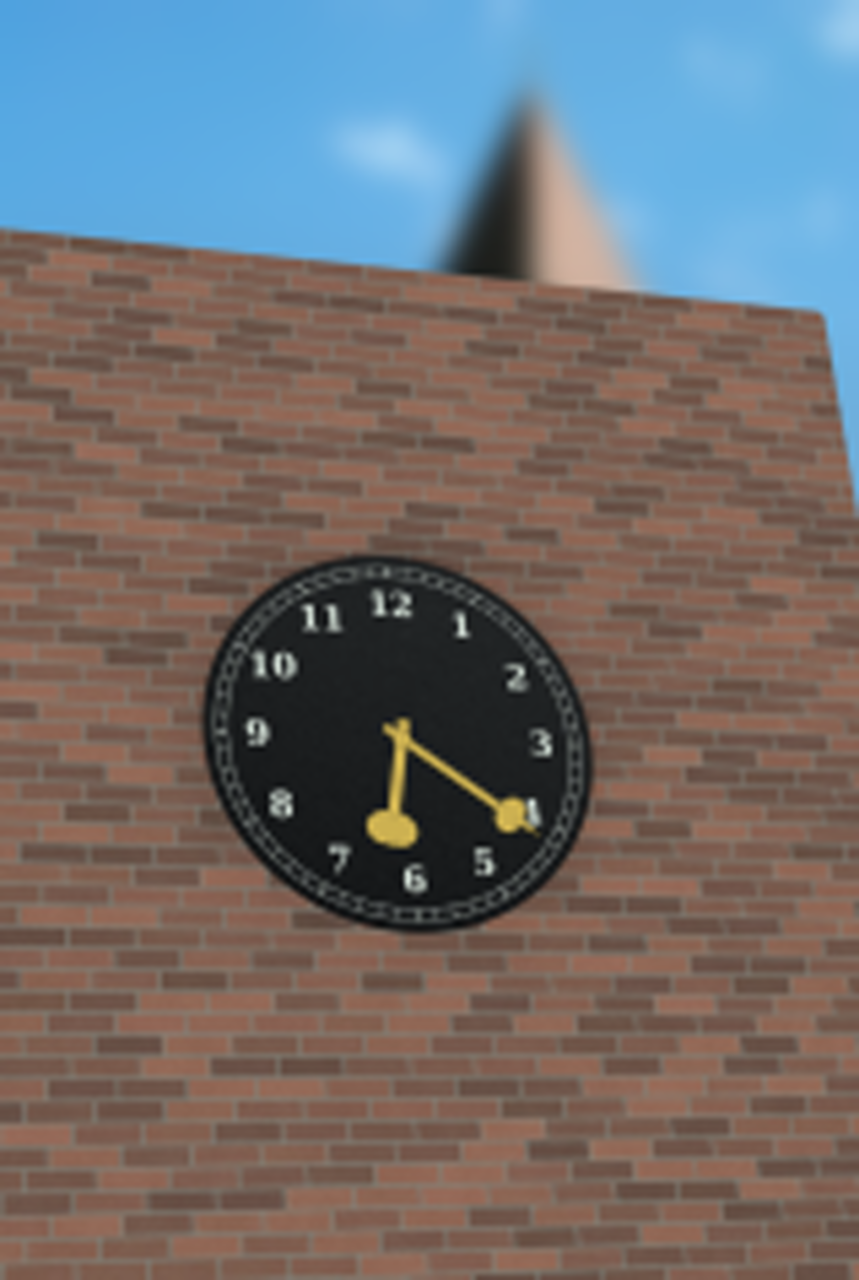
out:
6 h 21 min
